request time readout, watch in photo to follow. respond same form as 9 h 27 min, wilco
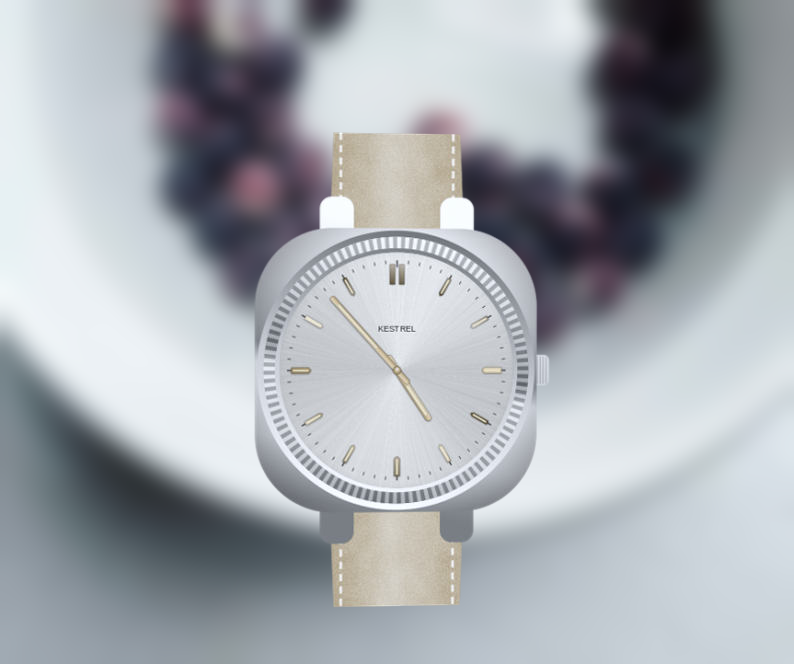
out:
4 h 53 min
